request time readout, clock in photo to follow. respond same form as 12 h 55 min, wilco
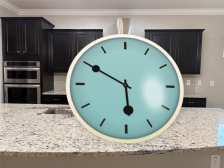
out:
5 h 50 min
